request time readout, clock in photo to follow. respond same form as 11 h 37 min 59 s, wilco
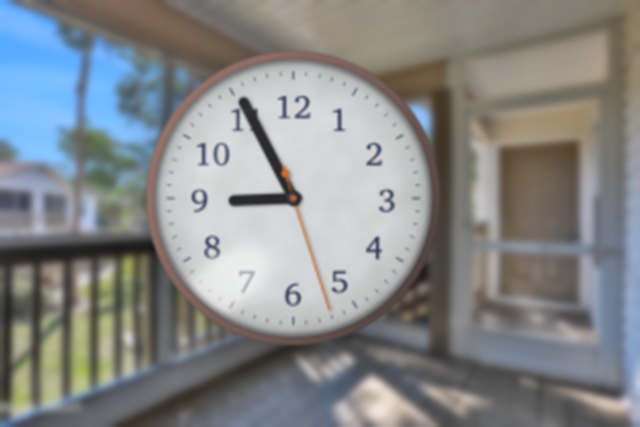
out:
8 h 55 min 27 s
